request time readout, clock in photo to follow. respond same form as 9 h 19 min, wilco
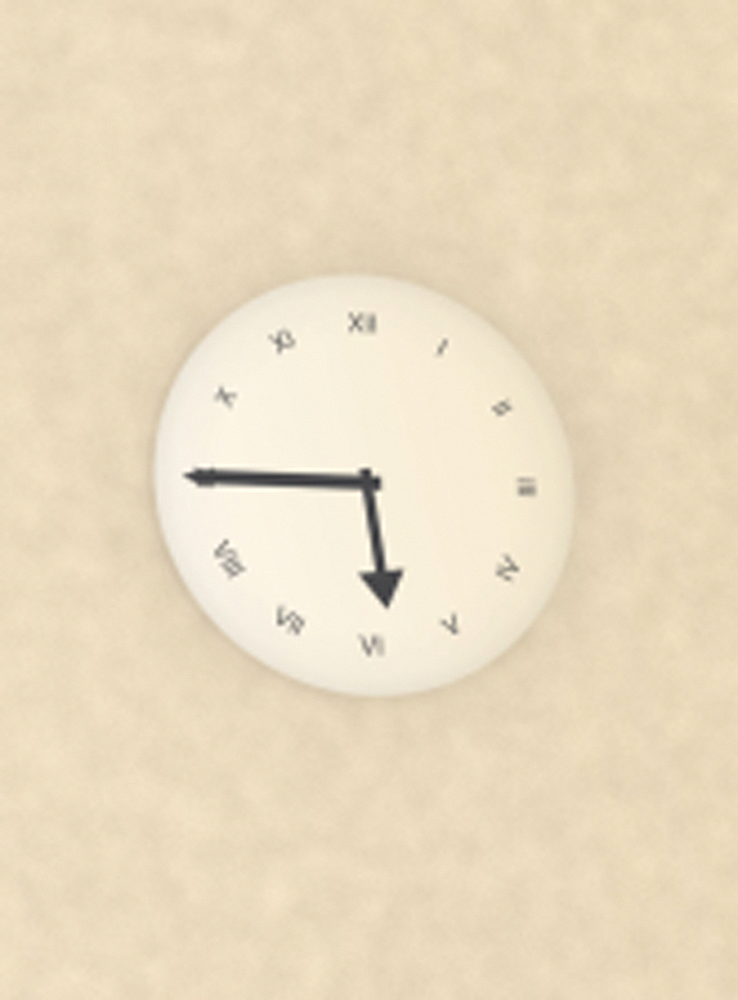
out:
5 h 45 min
